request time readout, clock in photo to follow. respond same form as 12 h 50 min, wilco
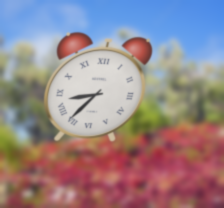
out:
8 h 36 min
